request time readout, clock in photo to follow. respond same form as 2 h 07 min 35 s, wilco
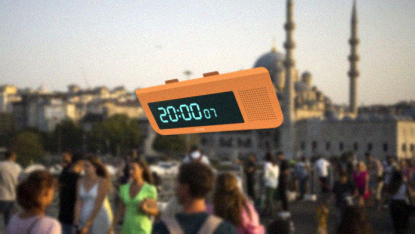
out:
20 h 00 min 07 s
